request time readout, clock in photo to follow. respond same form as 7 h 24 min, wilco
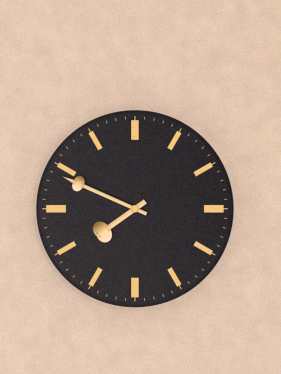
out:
7 h 49 min
